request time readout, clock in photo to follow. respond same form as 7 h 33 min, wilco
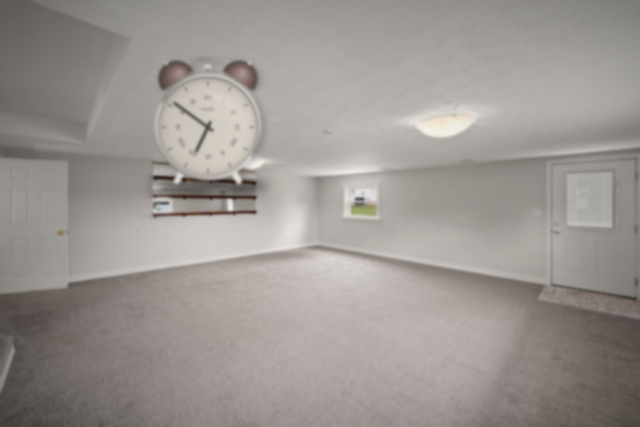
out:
6 h 51 min
